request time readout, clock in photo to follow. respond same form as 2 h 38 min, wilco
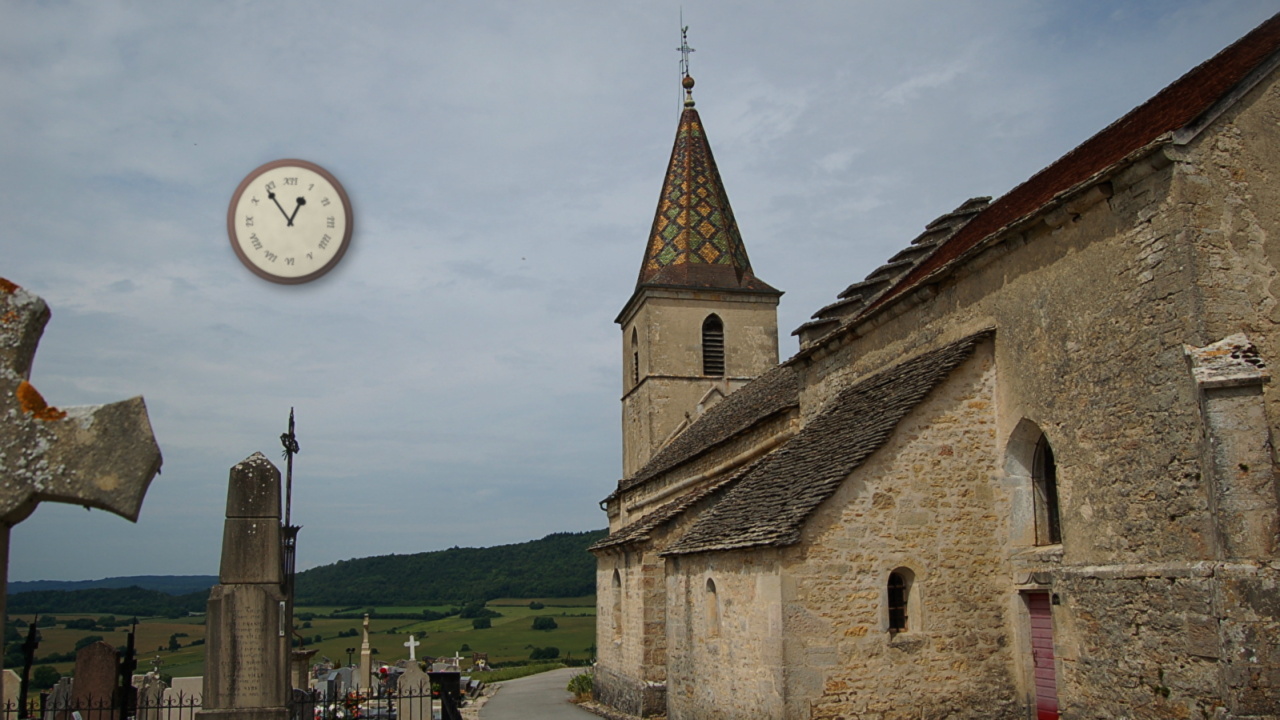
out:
12 h 54 min
